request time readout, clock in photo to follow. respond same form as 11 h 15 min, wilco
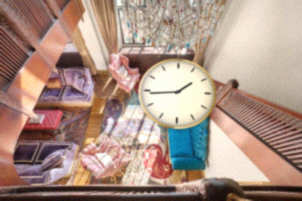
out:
1 h 44 min
